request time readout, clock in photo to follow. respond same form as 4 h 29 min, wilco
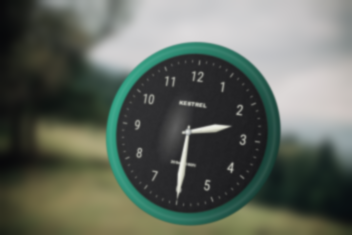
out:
2 h 30 min
